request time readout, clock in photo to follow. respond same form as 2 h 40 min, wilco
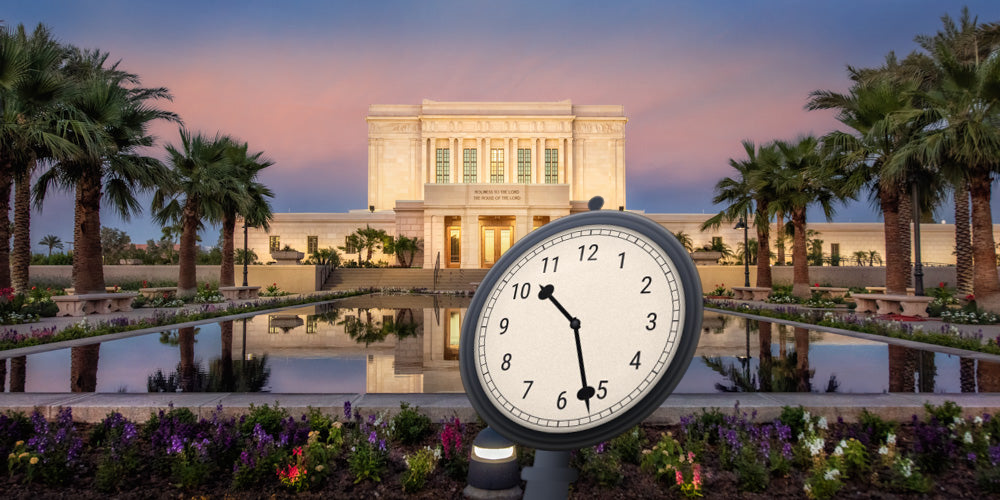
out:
10 h 27 min
